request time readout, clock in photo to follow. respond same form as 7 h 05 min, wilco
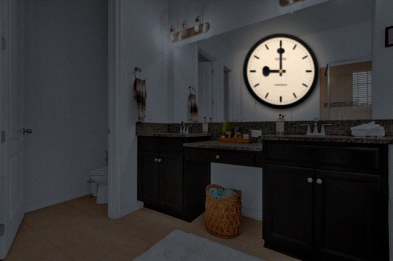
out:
9 h 00 min
